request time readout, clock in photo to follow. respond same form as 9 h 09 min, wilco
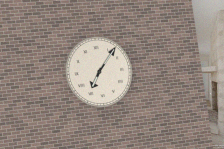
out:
7 h 07 min
